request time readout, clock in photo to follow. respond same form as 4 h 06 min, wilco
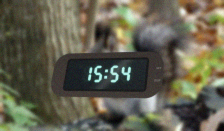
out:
15 h 54 min
